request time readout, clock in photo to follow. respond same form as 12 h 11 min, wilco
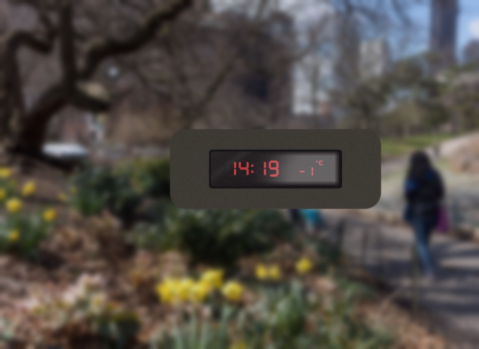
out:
14 h 19 min
